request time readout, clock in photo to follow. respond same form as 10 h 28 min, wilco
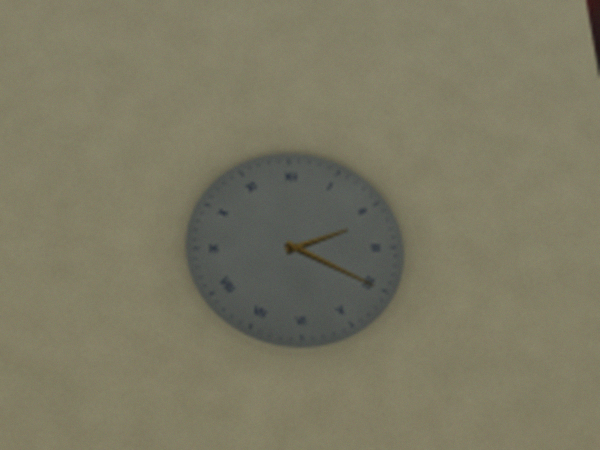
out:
2 h 20 min
